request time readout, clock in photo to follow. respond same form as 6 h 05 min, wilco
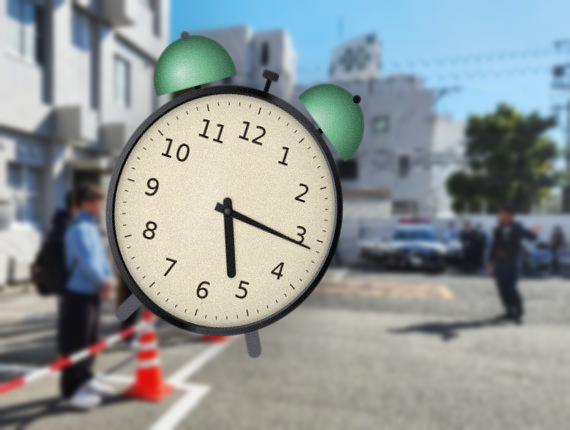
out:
5 h 16 min
